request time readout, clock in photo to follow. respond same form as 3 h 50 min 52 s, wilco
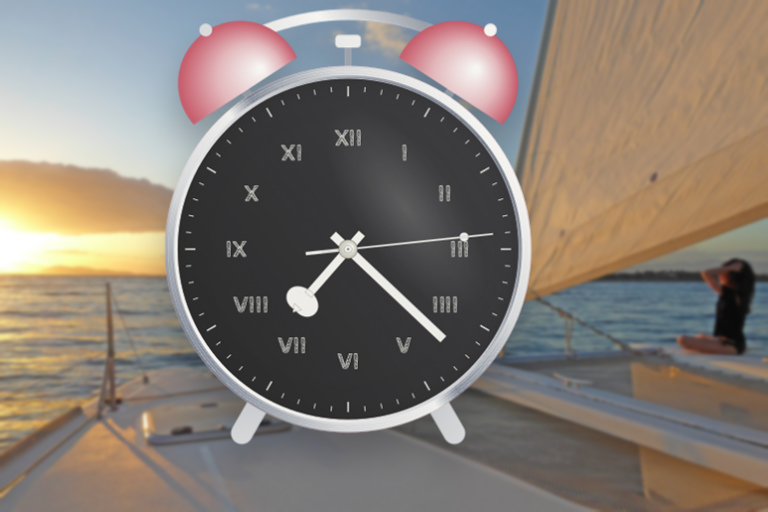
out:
7 h 22 min 14 s
